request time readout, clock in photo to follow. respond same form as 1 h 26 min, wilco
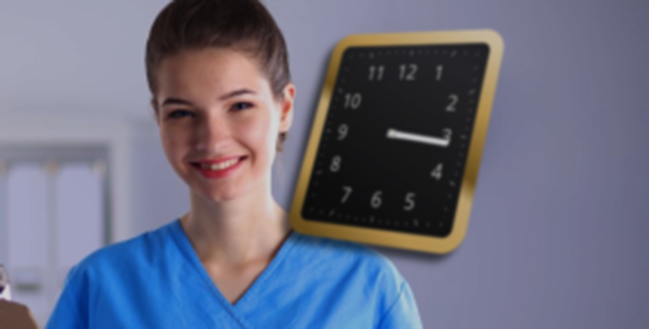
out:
3 h 16 min
